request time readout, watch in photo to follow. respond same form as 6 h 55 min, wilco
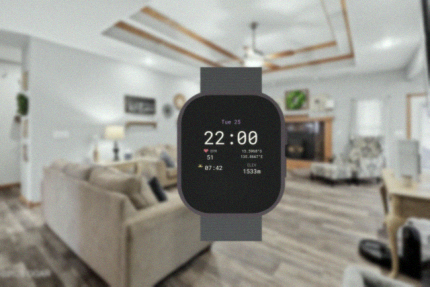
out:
22 h 00 min
